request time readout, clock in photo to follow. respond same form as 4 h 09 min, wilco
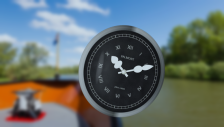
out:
10 h 11 min
